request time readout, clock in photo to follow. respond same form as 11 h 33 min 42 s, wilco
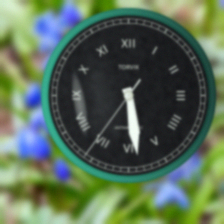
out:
5 h 28 min 36 s
